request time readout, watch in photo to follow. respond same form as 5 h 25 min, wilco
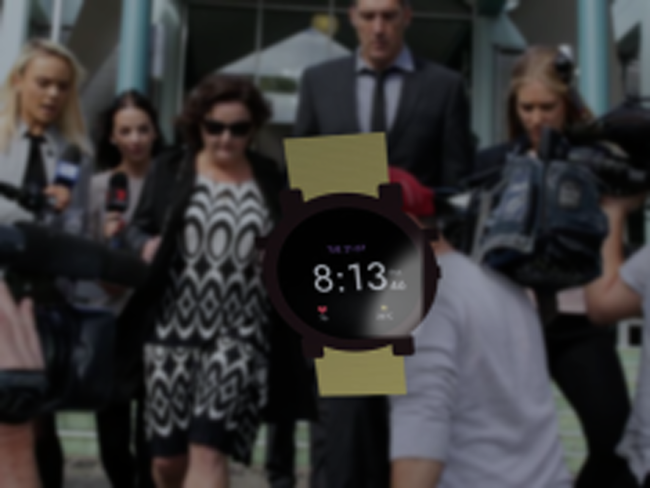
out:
8 h 13 min
